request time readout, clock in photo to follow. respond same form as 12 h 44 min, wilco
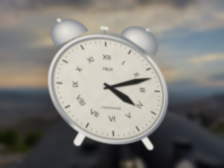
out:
4 h 12 min
